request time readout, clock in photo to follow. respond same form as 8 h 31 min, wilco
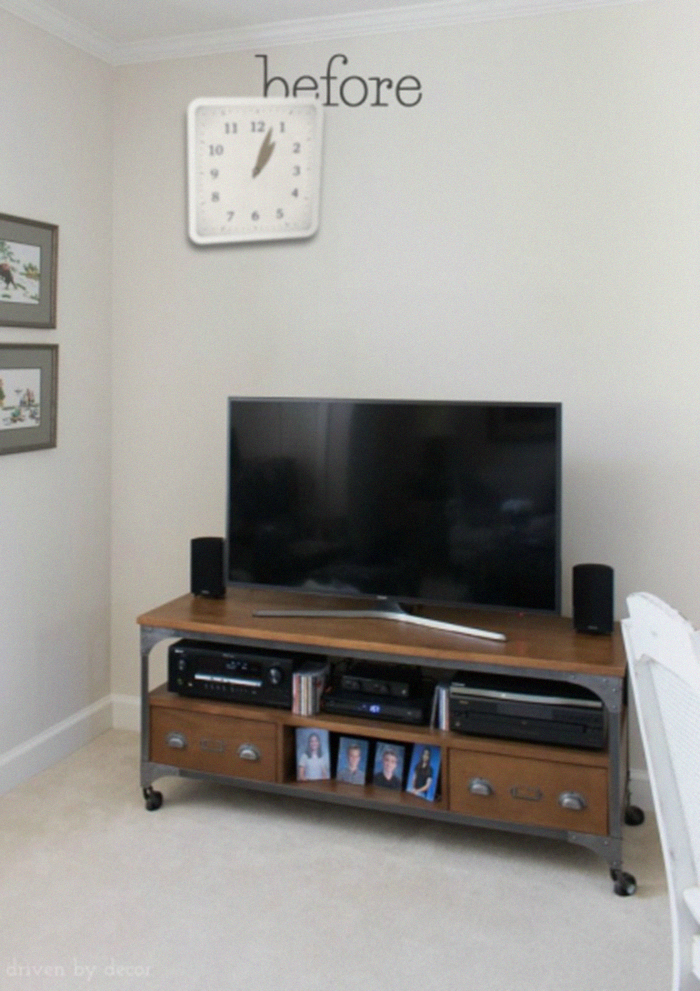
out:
1 h 03 min
